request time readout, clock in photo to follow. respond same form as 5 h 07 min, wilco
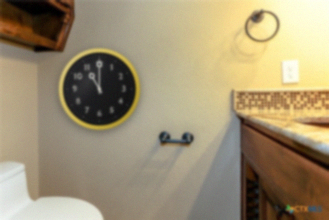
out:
11 h 00 min
